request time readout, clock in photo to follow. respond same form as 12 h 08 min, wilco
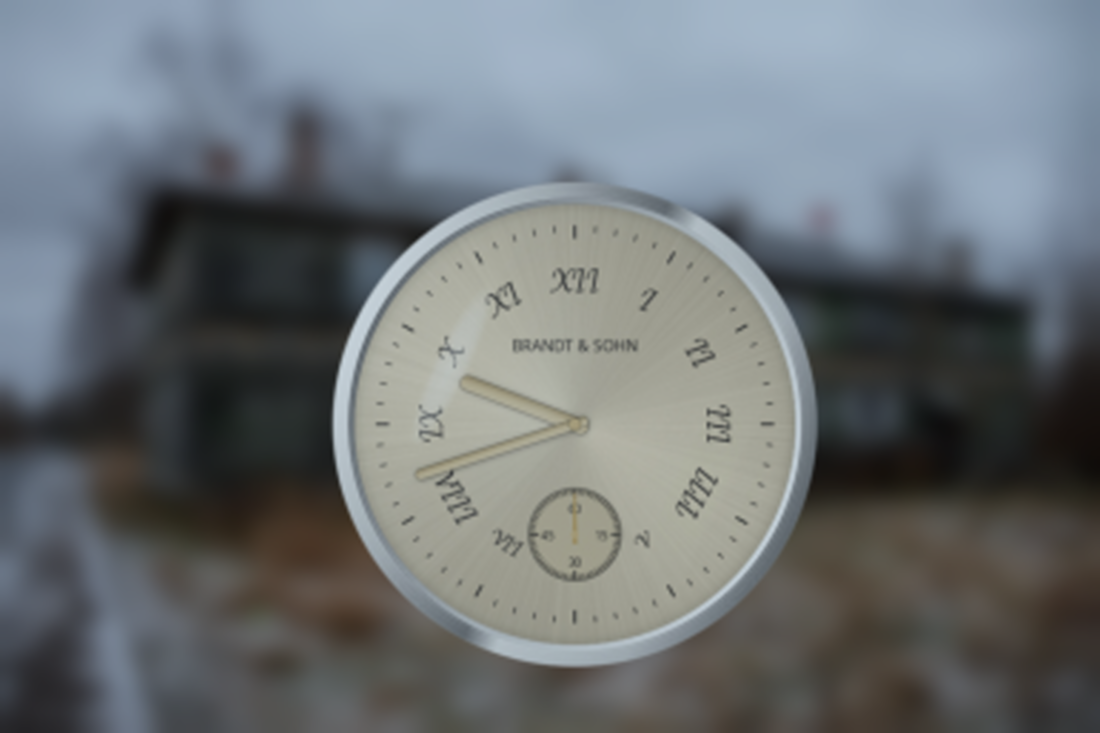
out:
9 h 42 min
